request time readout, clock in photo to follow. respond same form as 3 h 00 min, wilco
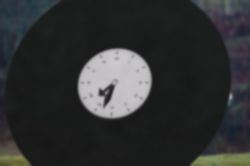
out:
7 h 33 min
